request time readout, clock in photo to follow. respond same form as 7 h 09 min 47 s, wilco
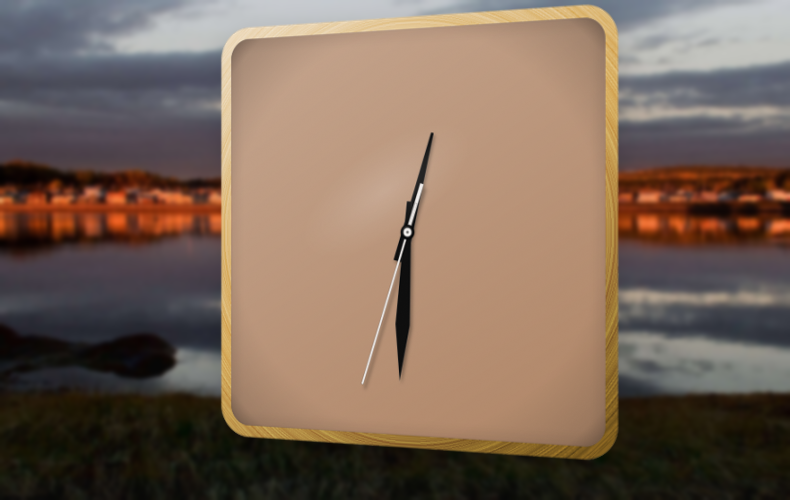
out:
12 h 30 min 33 s
